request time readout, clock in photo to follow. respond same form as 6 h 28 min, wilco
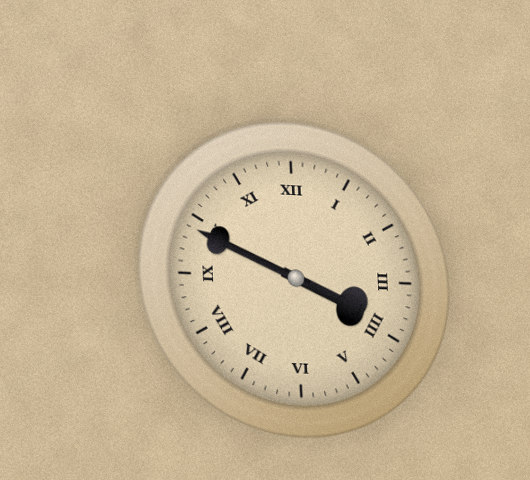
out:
3 h 49 min
